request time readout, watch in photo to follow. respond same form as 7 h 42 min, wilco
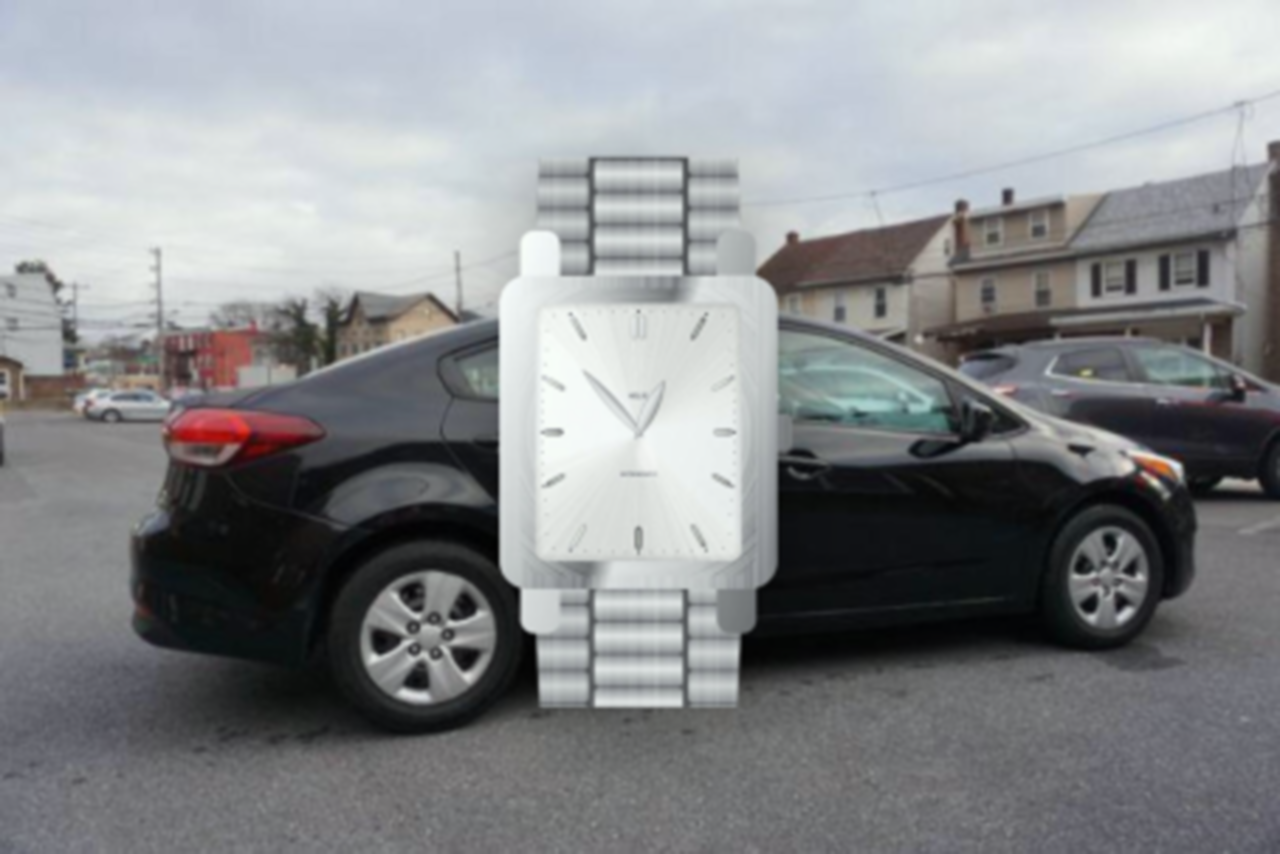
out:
12 h 53 min
